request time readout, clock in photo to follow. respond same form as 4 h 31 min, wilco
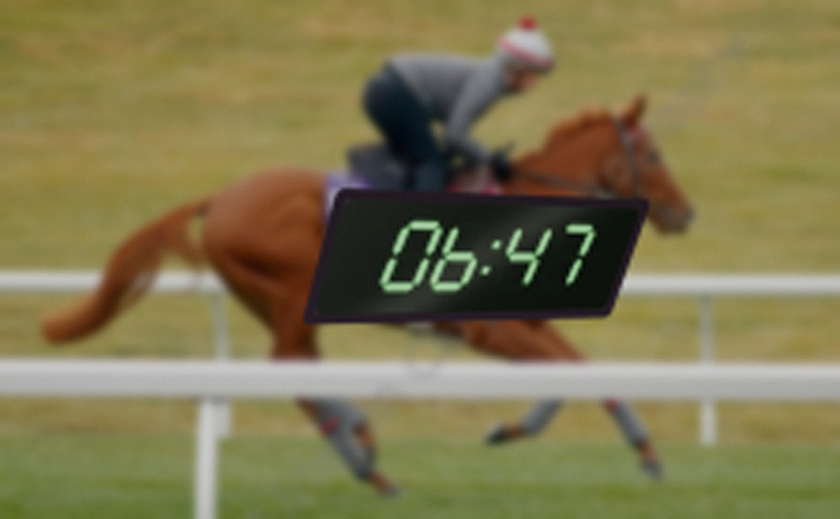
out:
6 h 47 min
